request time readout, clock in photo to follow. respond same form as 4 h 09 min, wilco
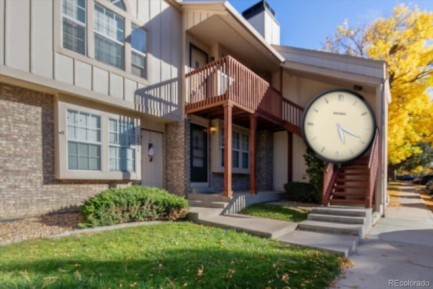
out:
5 h 19 min
